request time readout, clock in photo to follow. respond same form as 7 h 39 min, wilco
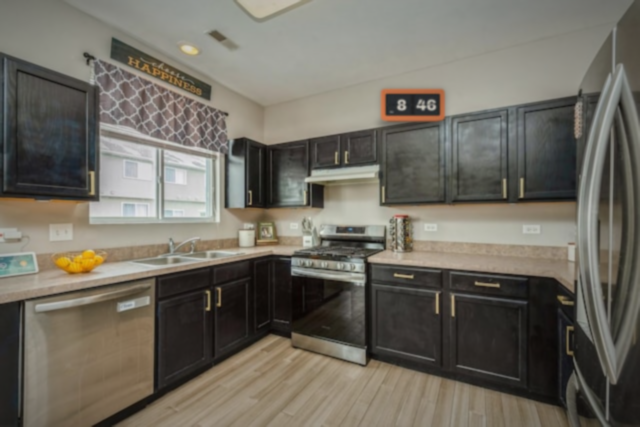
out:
8 h 46 min
